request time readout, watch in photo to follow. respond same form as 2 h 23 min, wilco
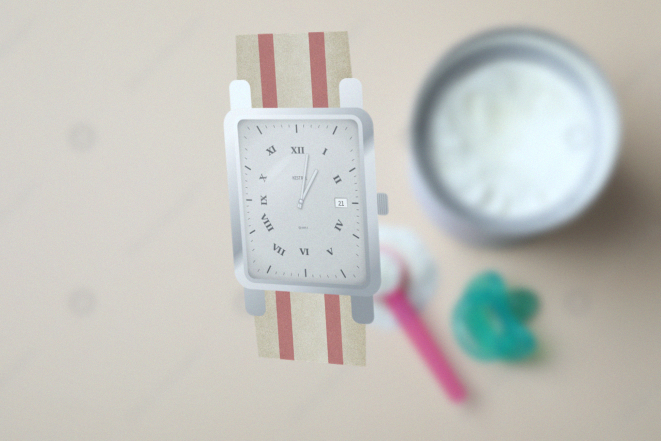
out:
1 h 02 min
